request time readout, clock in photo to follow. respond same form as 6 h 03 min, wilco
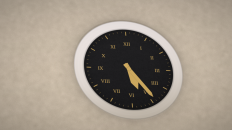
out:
5 h 24 min
